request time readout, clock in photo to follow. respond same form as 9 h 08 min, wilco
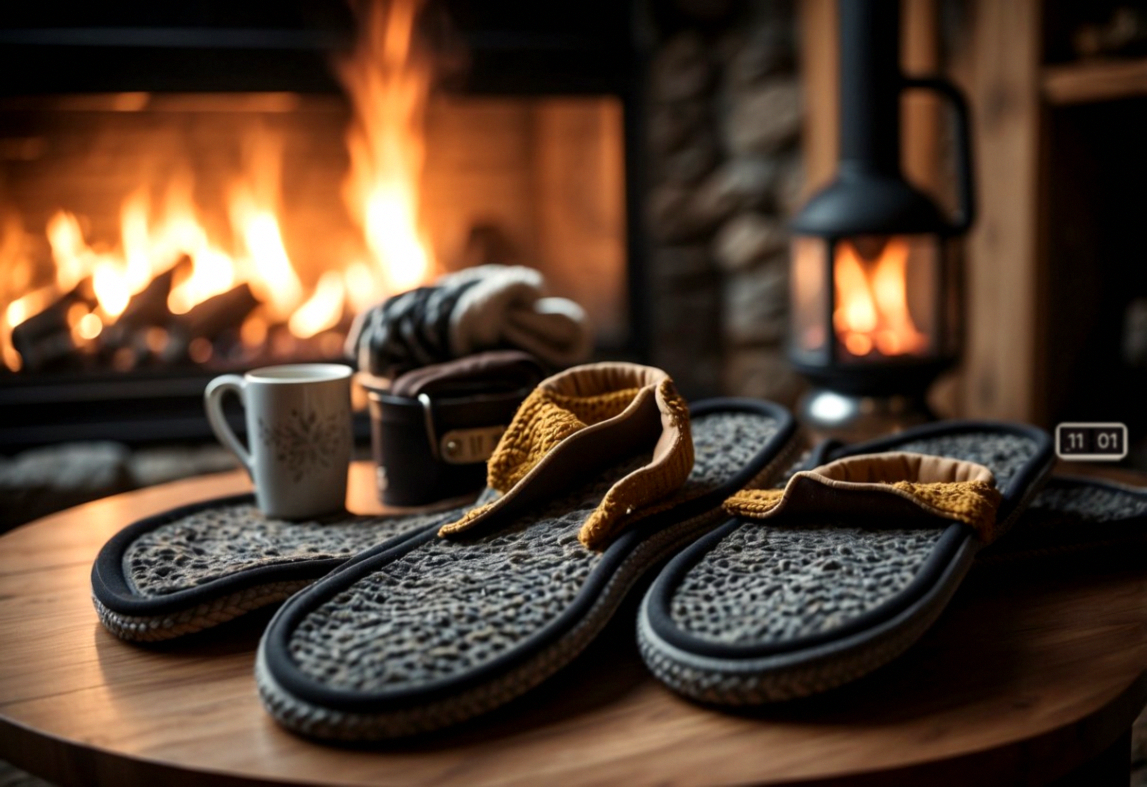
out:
11 h 01 min
